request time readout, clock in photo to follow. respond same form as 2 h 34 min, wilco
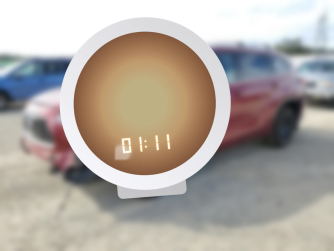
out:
1 h 11 min
